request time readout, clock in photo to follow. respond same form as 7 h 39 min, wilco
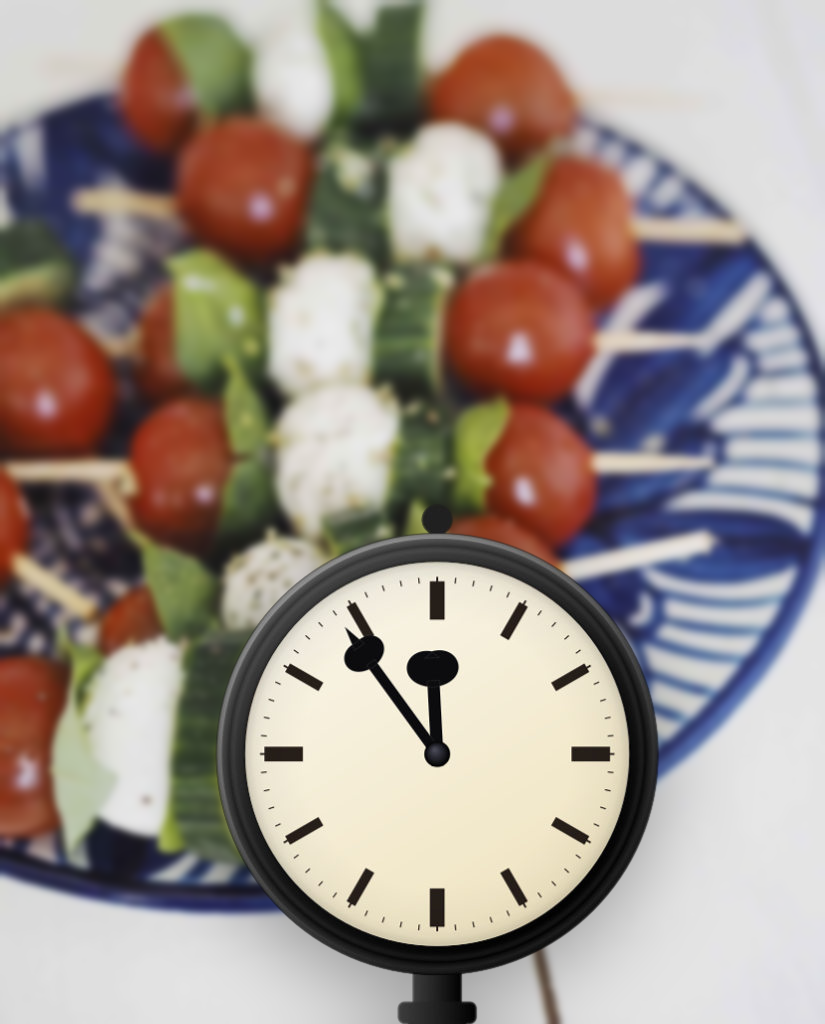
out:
11 h 54 min
